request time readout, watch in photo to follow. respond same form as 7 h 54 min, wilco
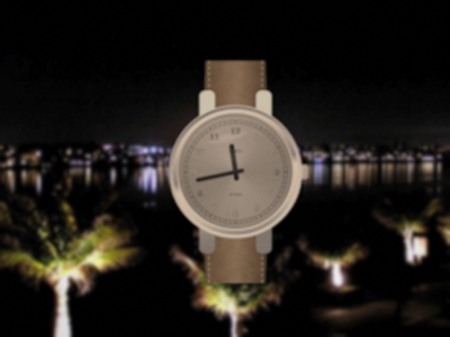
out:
11 h 43 min
